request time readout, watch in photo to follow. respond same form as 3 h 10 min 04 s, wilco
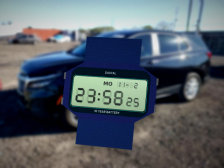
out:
23 h 58 min 25 s
